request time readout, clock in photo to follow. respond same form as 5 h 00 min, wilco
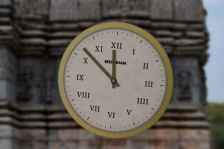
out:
11 h 52 min
